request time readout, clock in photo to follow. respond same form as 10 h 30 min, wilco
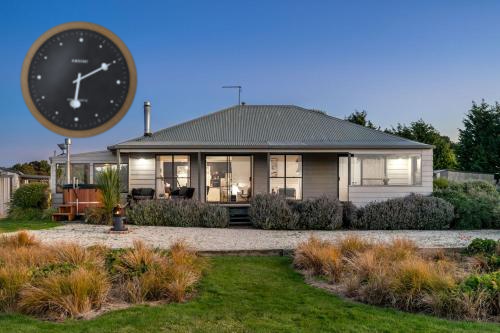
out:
6 h 10 min
